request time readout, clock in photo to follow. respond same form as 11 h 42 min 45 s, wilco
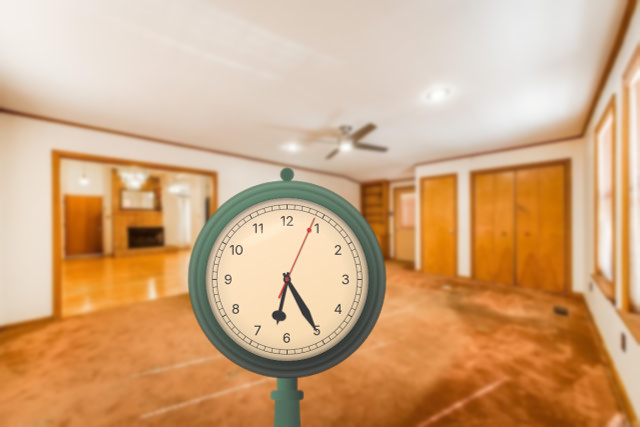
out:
6 h 25 min 04 s
